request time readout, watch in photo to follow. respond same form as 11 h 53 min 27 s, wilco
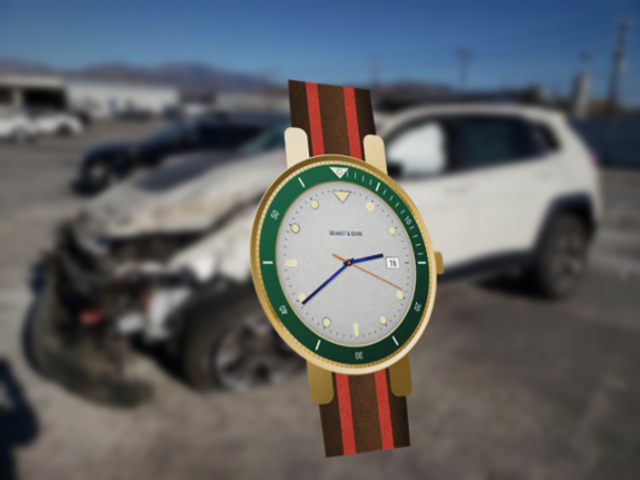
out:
2 h 39 min 19 s
